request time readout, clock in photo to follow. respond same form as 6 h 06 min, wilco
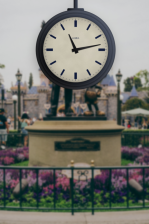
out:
11 h 13 min
